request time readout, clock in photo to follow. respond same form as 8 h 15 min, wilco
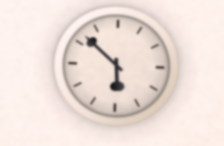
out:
5 h 52 min
